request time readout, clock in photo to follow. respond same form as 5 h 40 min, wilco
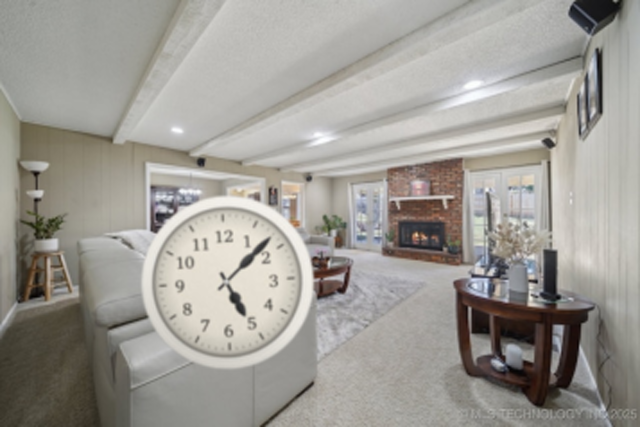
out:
5 h 08 min
